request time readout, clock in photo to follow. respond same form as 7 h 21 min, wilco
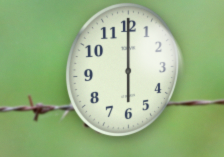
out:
6 h 00 min
